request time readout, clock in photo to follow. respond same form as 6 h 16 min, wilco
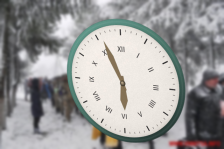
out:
5 h 56 min
